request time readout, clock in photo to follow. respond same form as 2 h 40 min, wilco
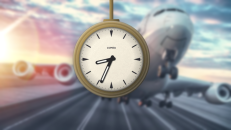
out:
8 h 34 min
